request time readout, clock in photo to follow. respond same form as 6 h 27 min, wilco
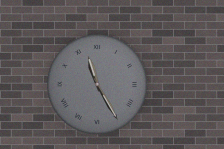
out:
11 h 25 min
